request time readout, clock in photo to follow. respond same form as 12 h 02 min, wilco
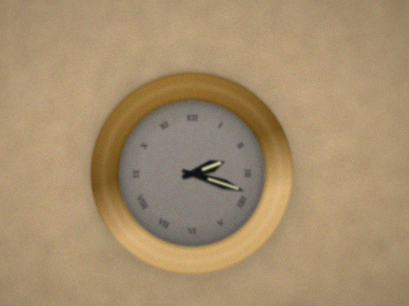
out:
2 h 18 min
